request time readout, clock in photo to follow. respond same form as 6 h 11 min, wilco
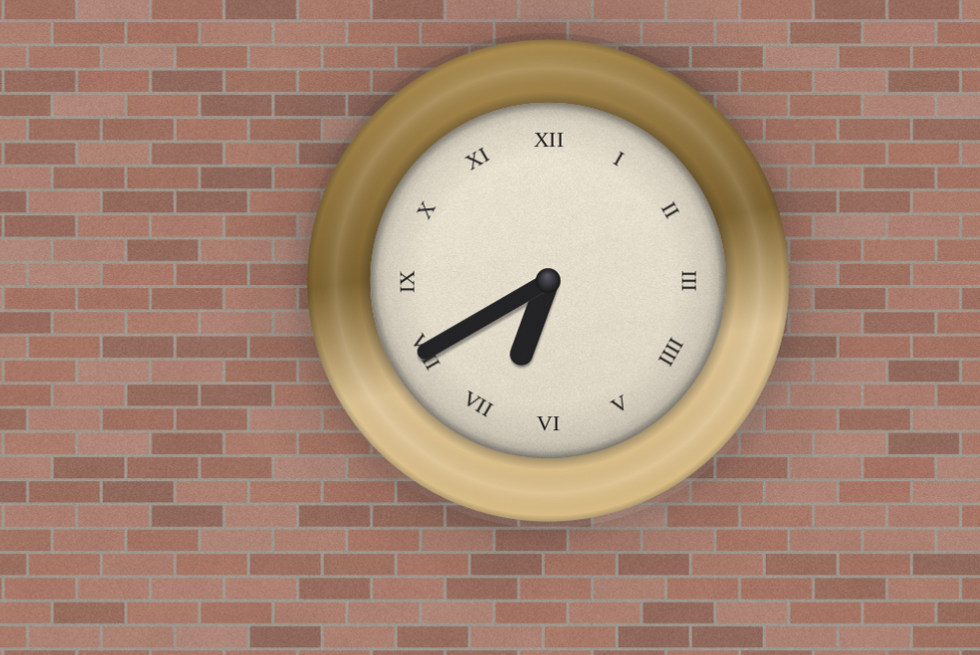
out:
6 h 40 min
